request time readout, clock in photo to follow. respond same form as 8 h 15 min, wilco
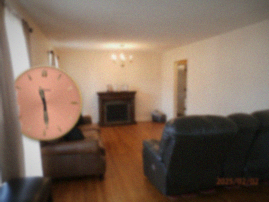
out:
11 h 29 min
